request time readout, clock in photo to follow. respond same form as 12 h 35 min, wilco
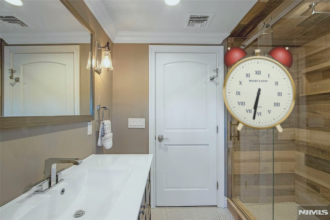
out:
6 h 32 min
